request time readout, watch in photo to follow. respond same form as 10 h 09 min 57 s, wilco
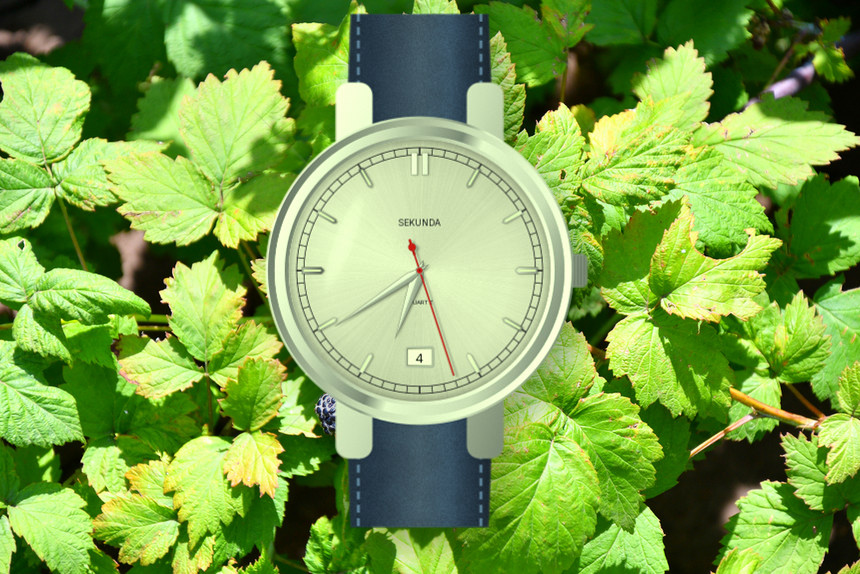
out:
6 h 39 min 27 s
